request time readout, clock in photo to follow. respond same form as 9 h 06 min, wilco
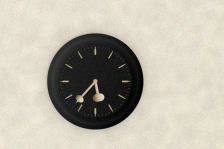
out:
5 h 37 min
